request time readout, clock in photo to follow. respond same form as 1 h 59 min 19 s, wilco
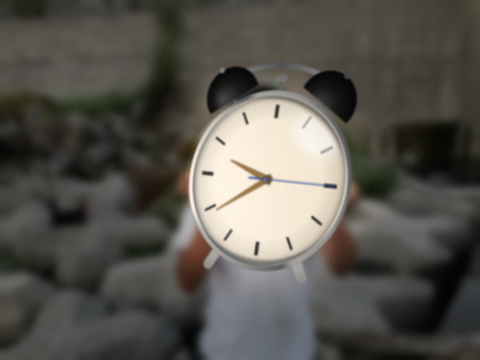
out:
9 h 39 min 15 s
